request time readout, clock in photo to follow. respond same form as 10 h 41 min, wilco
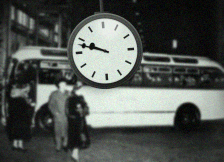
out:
9 h 48 min
